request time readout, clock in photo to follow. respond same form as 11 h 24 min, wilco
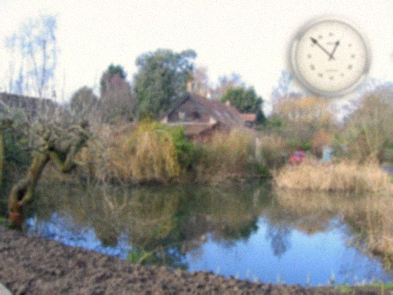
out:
12 h 52 min
